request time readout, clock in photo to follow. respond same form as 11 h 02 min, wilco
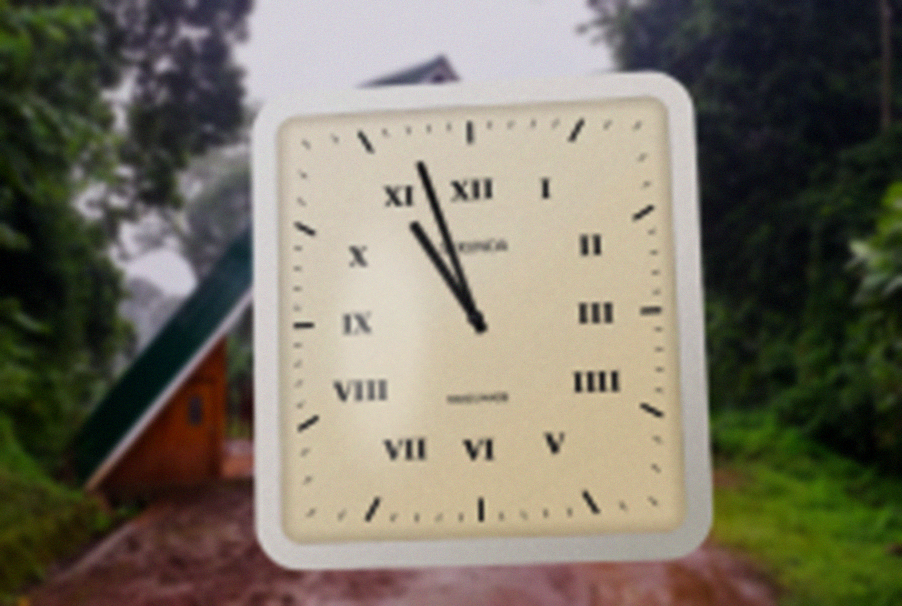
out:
10 h 57 min
